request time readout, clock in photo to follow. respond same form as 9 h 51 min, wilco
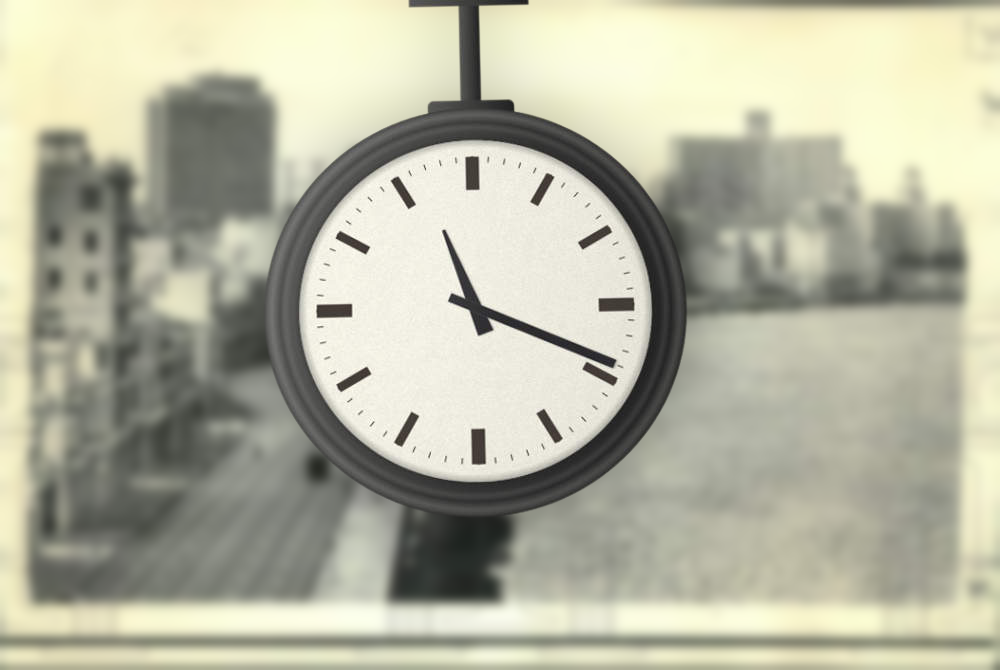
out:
11 h 19 min
